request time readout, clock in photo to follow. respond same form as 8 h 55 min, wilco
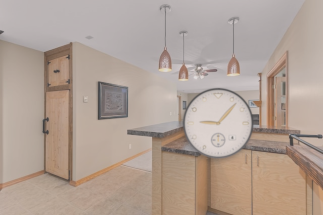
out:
9 h 07 min
